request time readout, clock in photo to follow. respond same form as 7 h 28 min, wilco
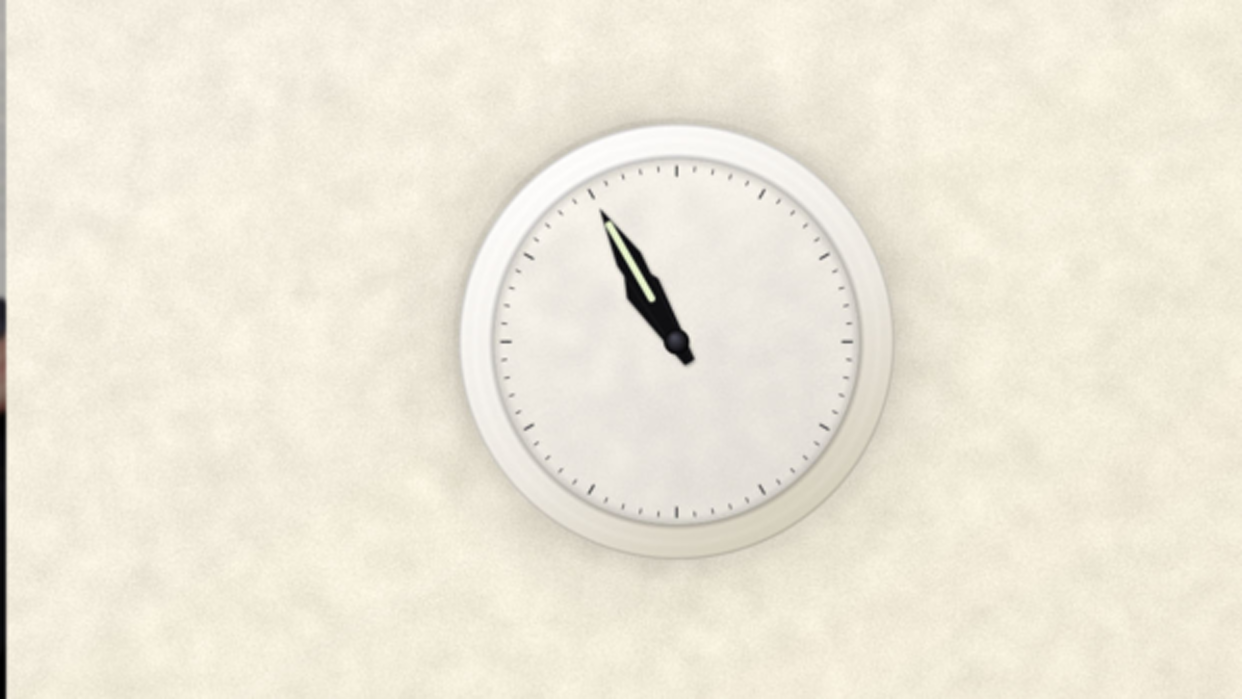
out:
10 h 55 min
